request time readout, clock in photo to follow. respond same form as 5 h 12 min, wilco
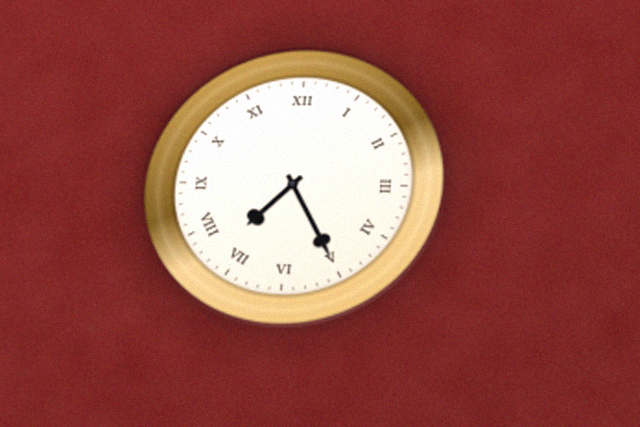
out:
7 h 25 min
